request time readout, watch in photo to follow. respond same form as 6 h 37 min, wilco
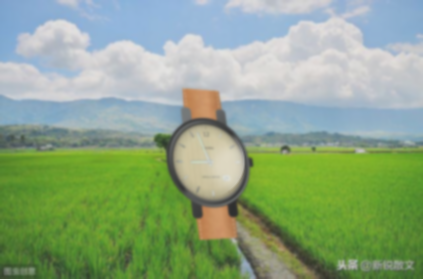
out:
8 h 57 min
